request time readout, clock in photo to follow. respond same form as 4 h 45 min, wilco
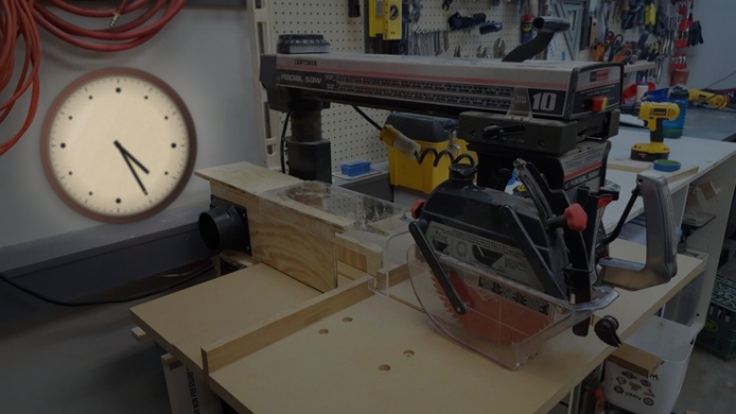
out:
4 h 25 min
